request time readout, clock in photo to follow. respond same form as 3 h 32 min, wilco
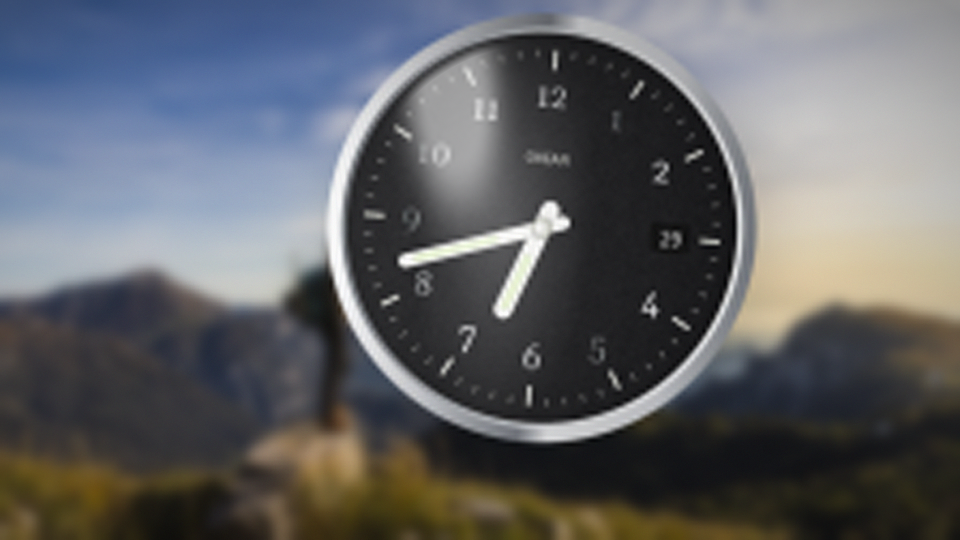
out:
6 h 42 min
